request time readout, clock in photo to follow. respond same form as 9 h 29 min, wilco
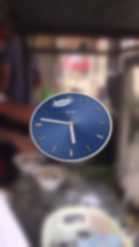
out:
5 h 47 min
